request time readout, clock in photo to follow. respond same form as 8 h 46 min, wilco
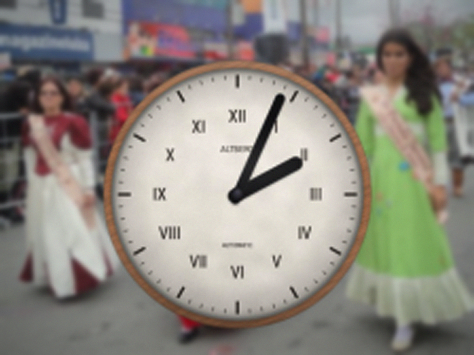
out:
2 h 04 min
